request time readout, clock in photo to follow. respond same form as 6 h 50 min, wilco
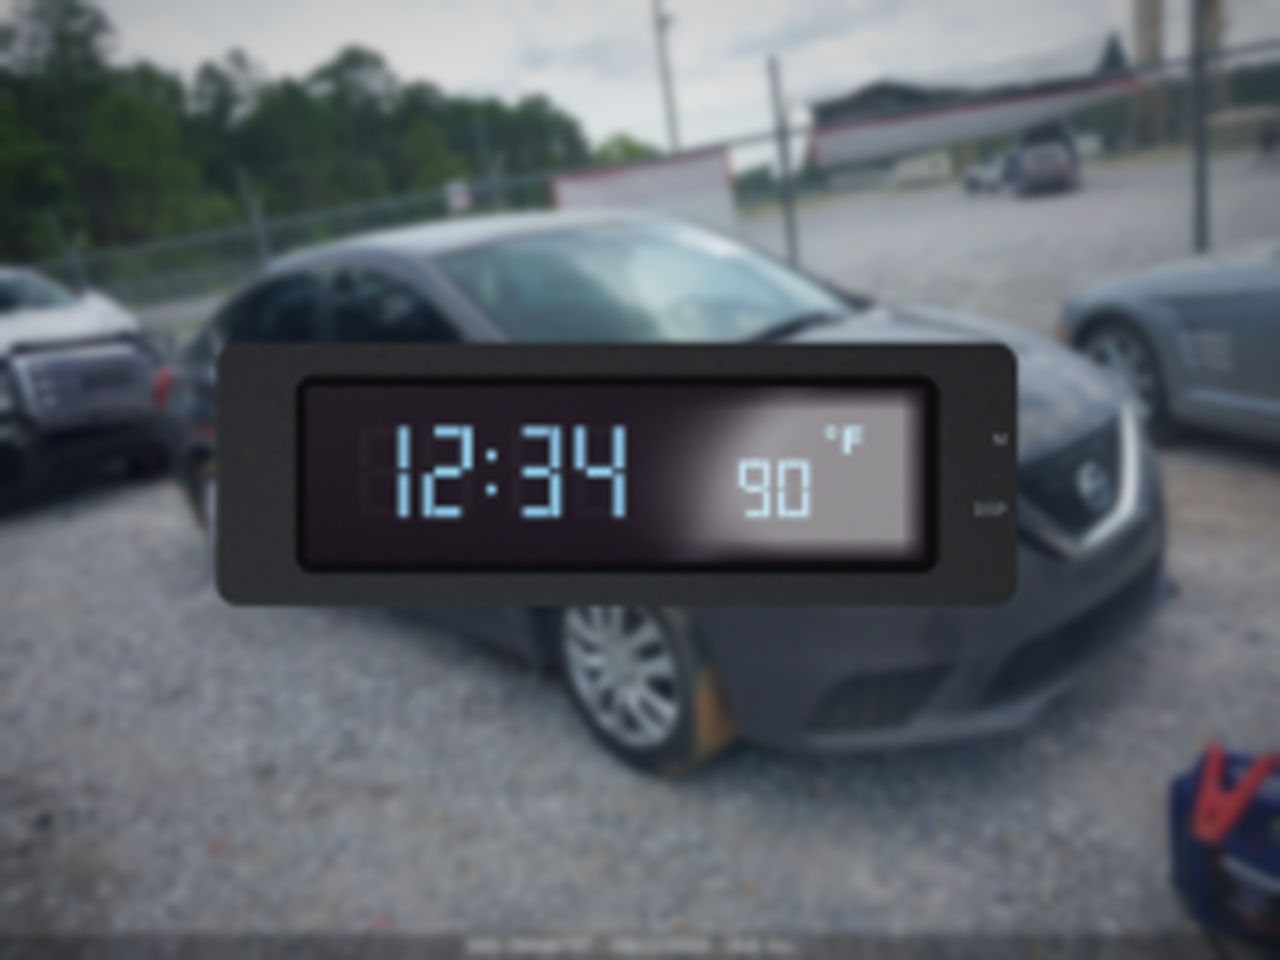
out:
12 h 34 min
